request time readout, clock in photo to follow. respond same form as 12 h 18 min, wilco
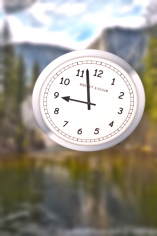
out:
8 h 57 min
